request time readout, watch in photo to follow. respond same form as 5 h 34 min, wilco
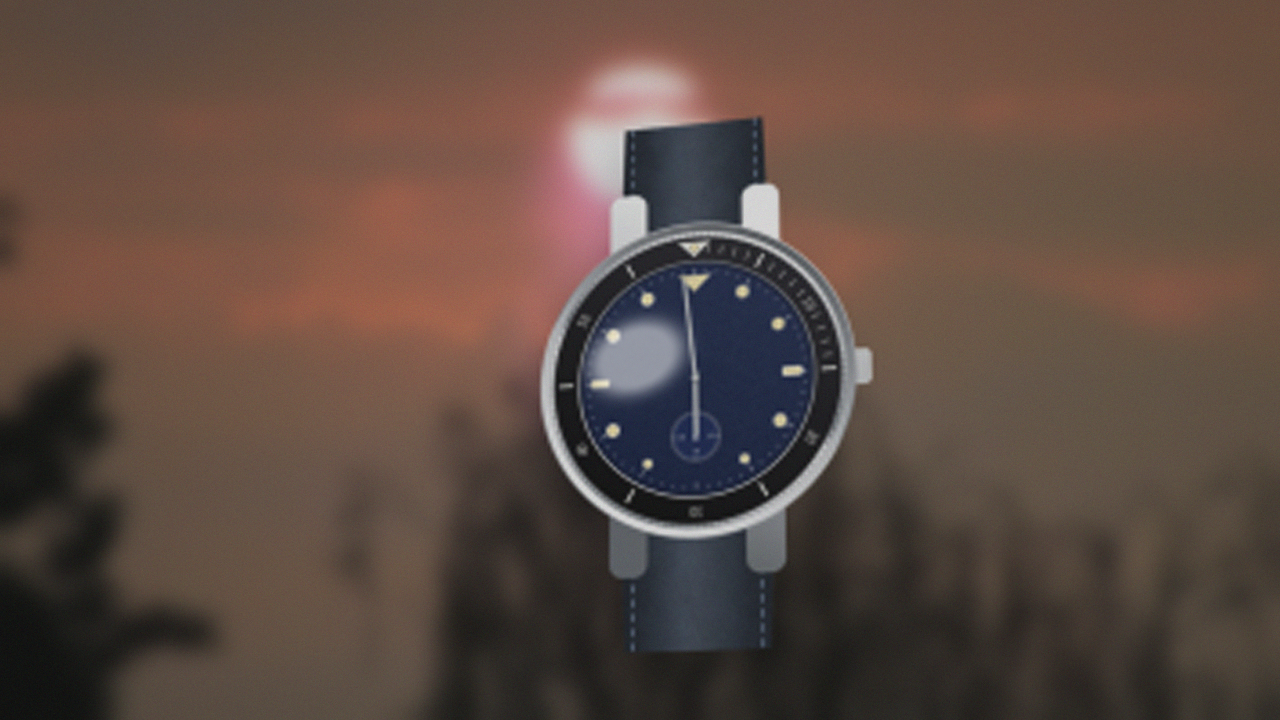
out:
5 h 59 min
